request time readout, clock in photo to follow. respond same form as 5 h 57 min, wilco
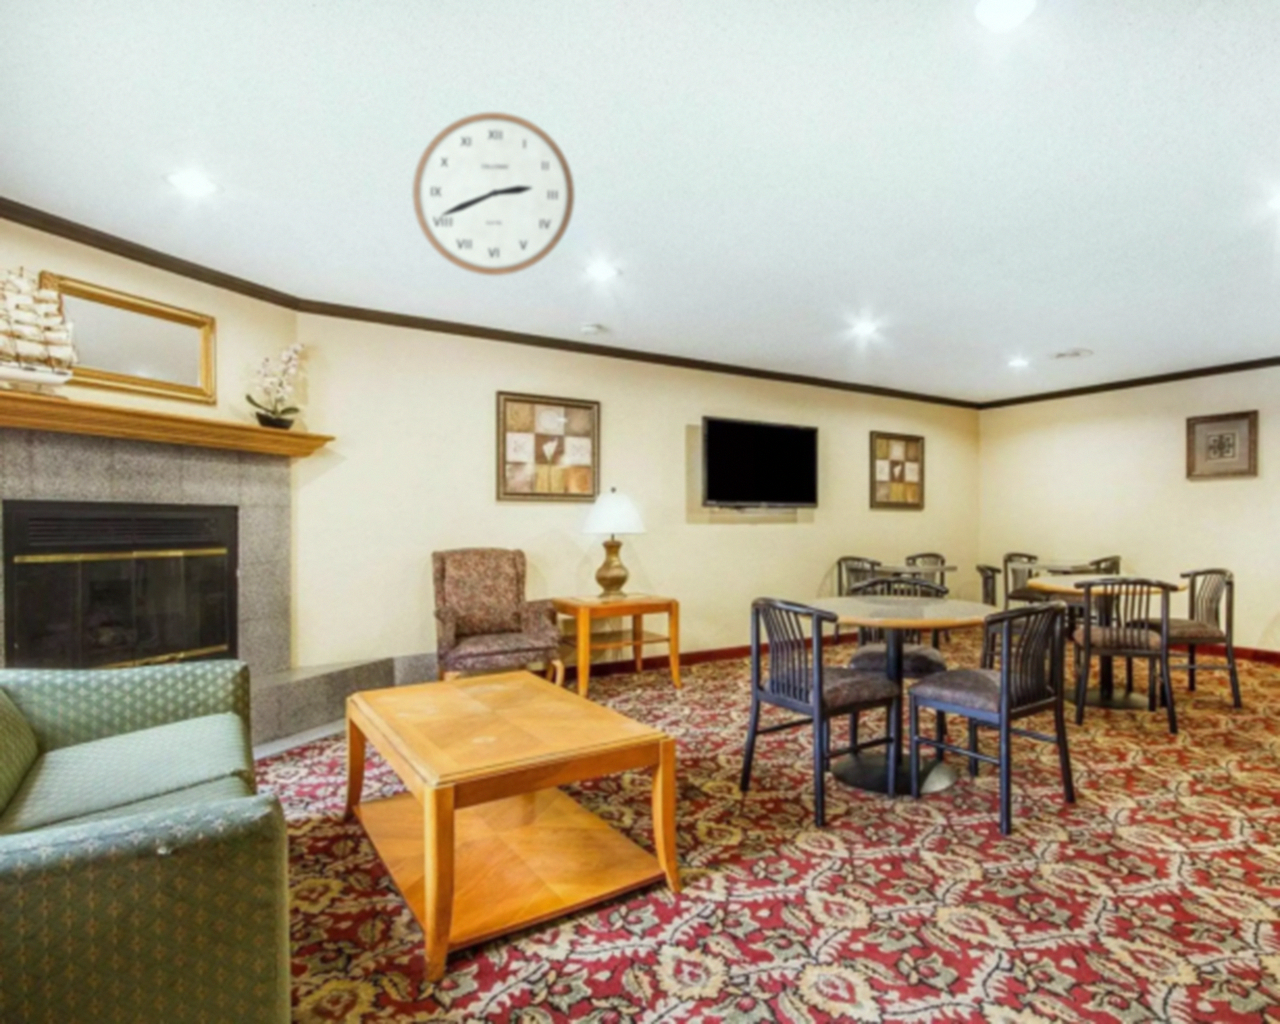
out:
2 h 41 min
